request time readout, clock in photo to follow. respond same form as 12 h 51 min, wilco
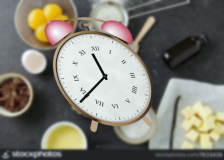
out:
11 h 39 min
